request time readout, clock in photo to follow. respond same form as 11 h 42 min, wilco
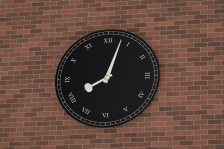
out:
8 h 03 min
